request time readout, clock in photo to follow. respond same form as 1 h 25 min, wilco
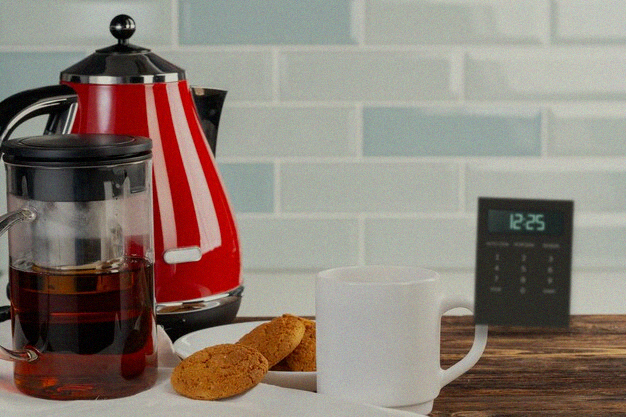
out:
12 h 25 min
